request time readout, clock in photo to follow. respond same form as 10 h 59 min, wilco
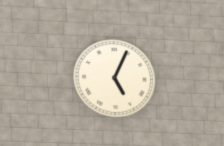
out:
5 h 04 min
